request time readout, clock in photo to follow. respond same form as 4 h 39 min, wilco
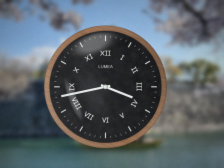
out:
3 h 43 min
